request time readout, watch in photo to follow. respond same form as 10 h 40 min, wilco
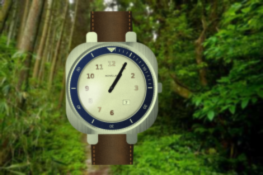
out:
1 h 05 min
